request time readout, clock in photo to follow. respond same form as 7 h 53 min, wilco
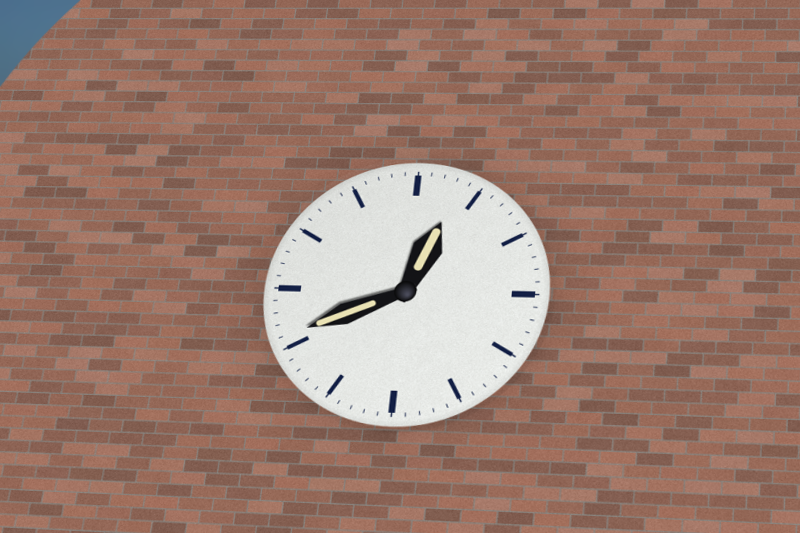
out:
12 h 41 min
